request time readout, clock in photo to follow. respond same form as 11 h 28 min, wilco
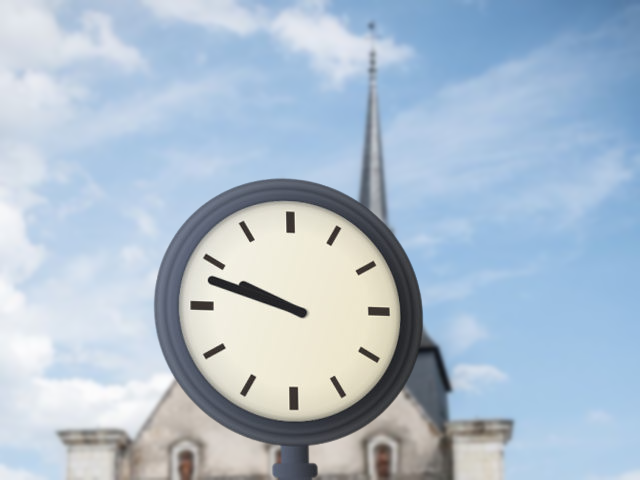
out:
9 h 48 min
